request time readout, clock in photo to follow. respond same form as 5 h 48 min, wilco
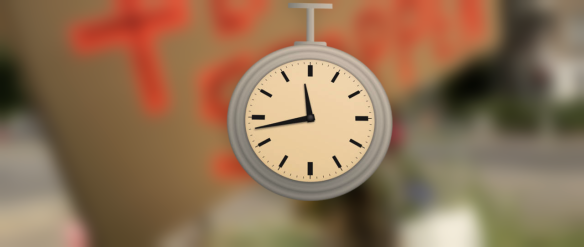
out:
11 h 43 min
